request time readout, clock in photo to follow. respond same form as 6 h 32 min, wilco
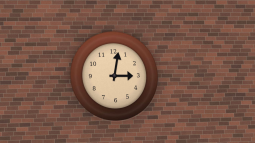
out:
3 h 02 min
